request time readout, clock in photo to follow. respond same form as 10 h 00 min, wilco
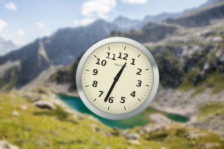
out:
12 h 32 min
